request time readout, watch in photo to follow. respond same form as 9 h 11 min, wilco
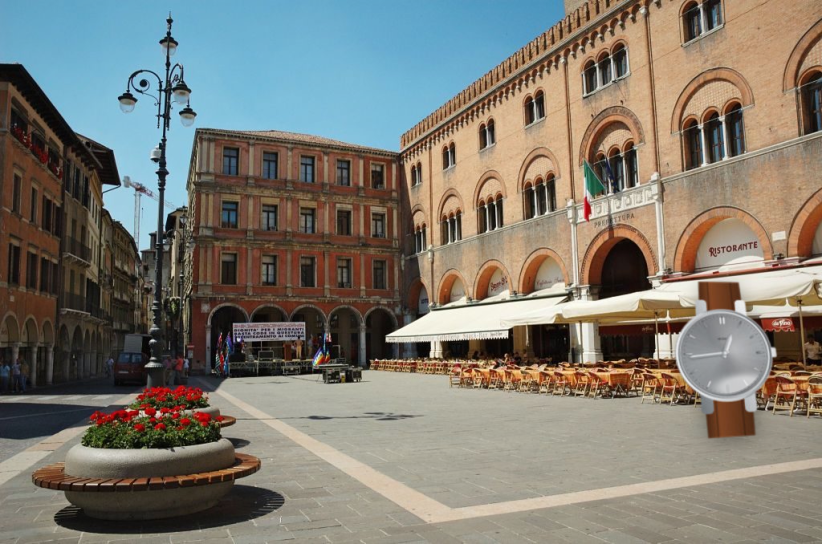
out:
12 h 44 min
